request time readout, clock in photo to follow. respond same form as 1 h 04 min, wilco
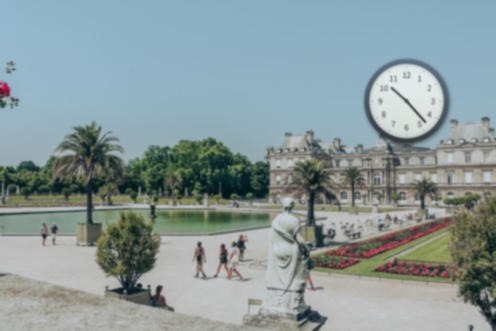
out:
10 h 23 min
